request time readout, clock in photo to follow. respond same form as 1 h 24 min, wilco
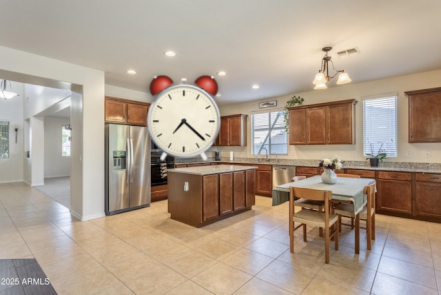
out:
7 h 22 min
